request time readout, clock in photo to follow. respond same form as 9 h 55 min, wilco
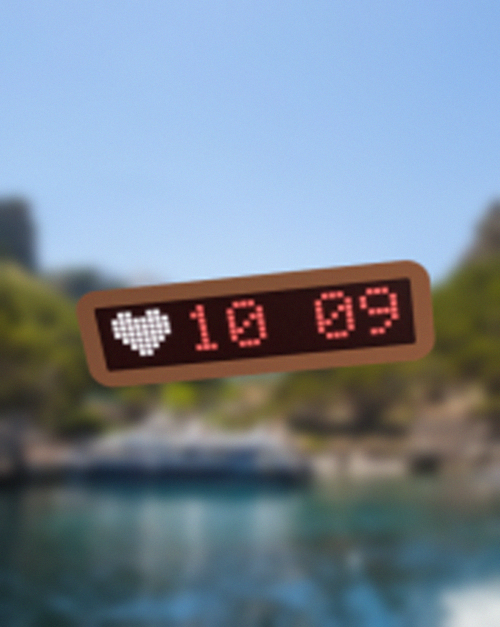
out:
10 h 09 min
